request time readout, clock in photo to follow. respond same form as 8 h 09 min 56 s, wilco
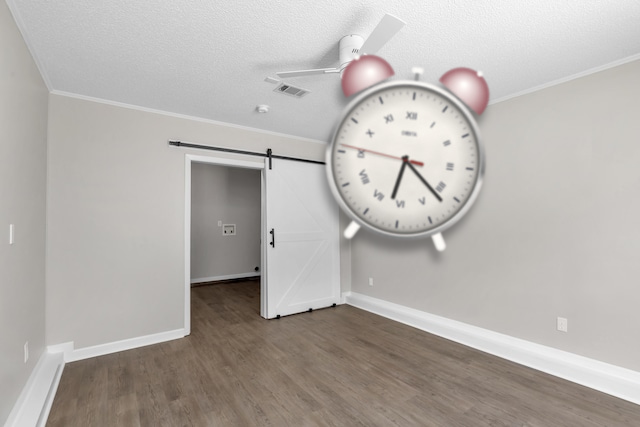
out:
6 h 21 min 46 s
